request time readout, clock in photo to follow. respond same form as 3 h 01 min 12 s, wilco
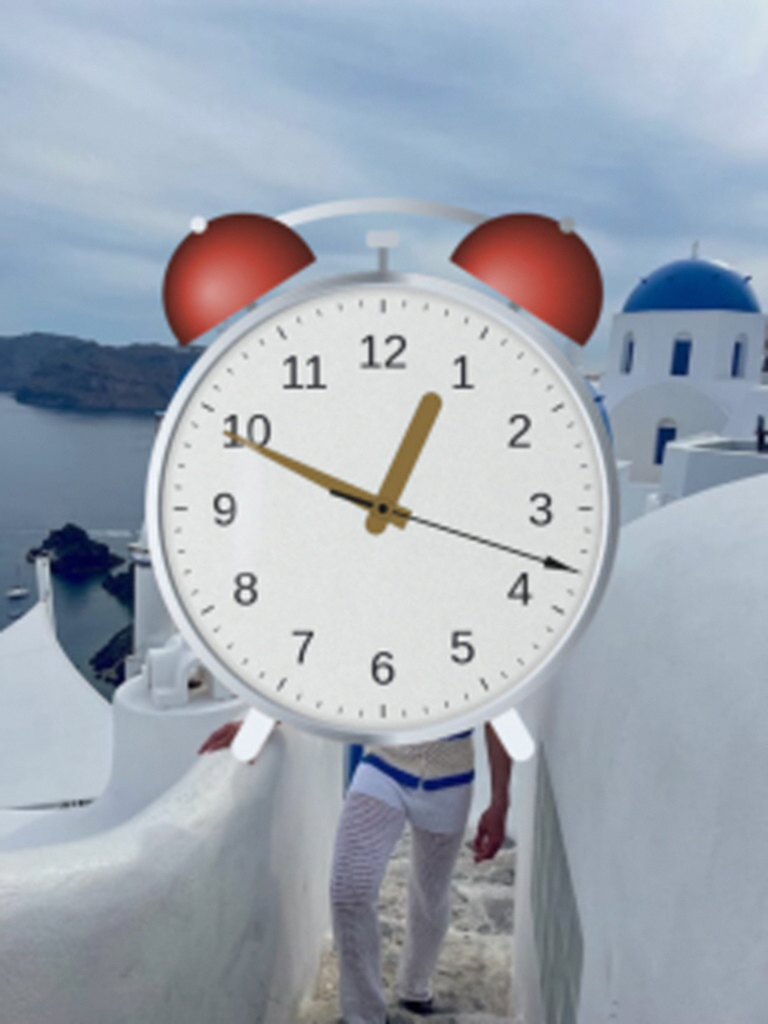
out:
12 h 49 min 18 s
